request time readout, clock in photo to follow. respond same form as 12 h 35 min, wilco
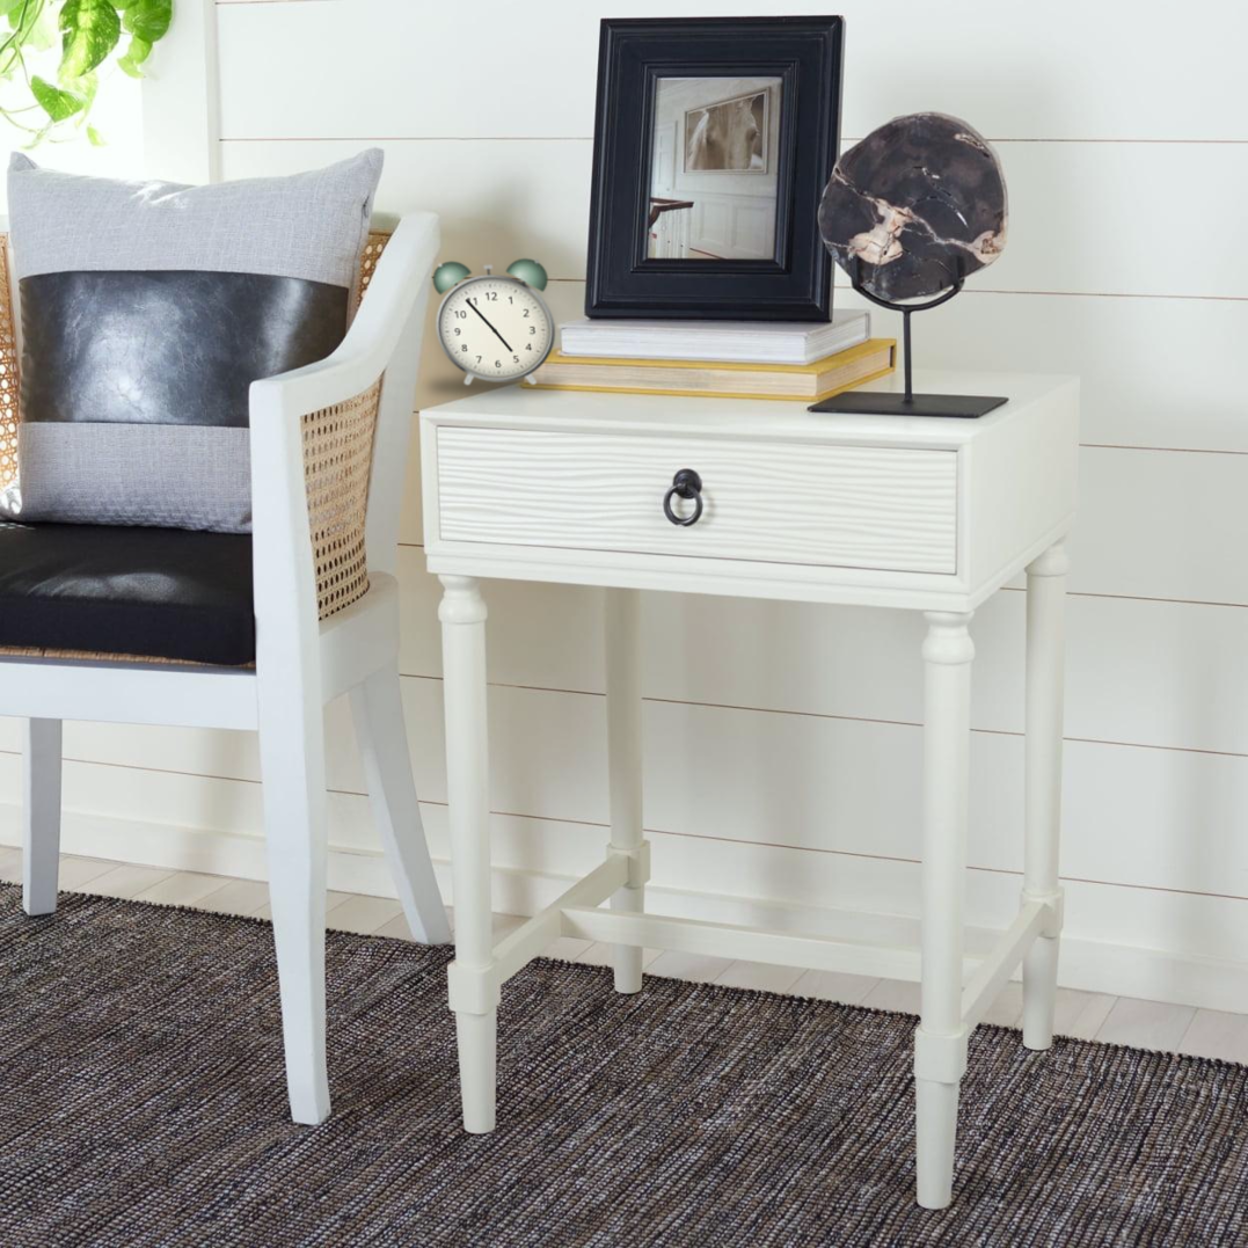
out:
4 h 54 min
